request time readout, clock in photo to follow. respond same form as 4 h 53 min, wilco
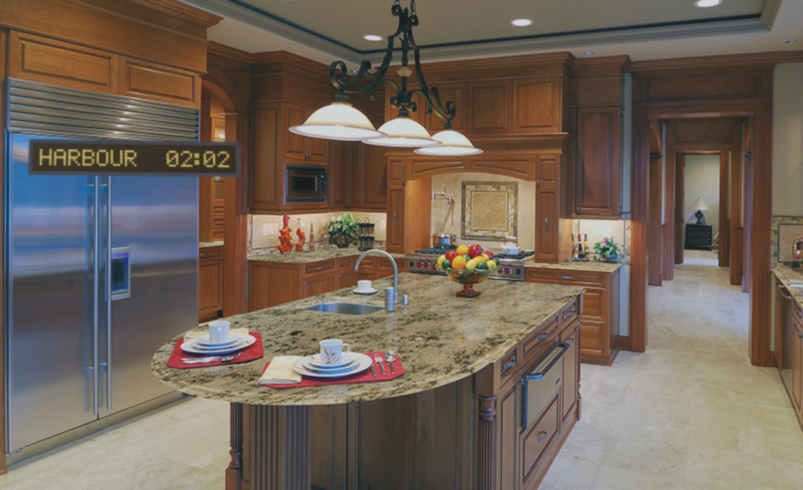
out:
2 h 02 min
